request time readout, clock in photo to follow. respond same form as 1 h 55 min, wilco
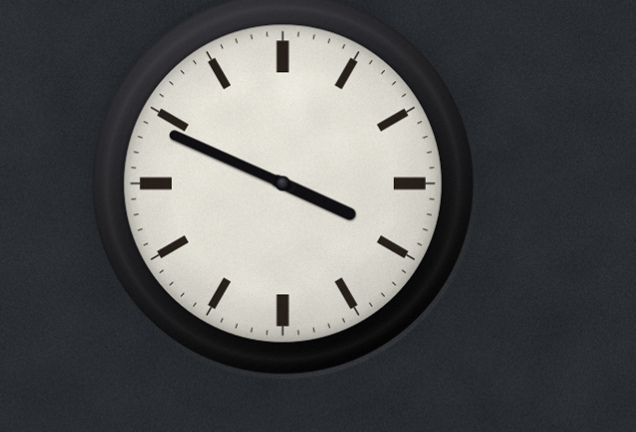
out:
3 h 49 min
